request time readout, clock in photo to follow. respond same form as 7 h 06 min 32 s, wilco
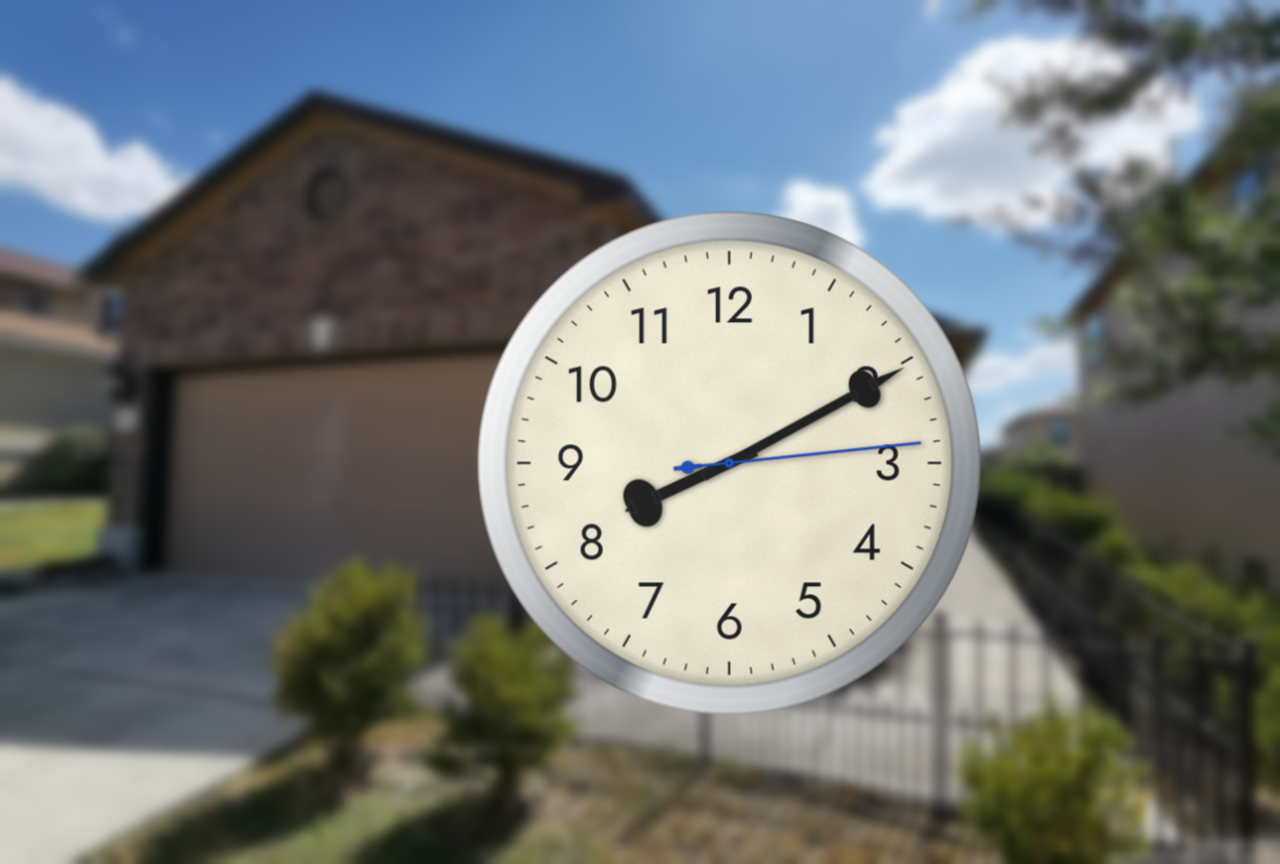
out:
8 h 10 min 14 s
